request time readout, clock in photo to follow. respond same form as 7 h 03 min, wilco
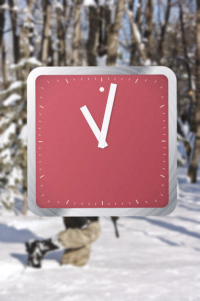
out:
11 h 02 min
